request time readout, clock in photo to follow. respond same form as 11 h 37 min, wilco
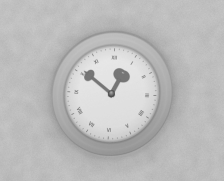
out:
12 h 51 min
